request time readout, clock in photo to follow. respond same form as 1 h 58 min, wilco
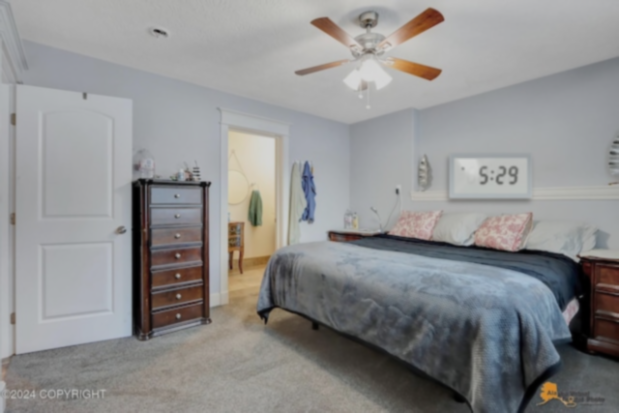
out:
5 h 29 min
